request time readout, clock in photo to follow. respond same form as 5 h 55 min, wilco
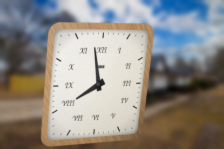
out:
7 h 58 min
